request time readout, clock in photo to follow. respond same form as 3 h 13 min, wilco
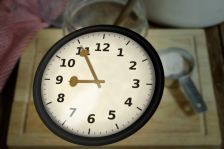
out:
8 h 55 min
